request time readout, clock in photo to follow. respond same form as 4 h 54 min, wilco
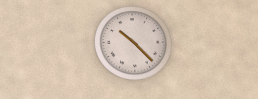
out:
10 h 23 min
